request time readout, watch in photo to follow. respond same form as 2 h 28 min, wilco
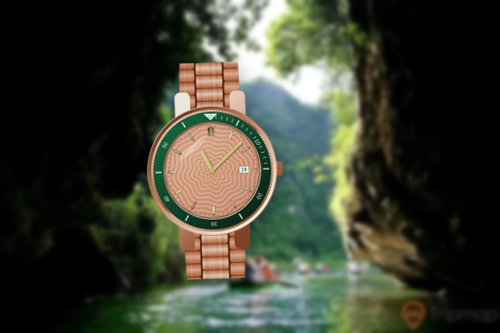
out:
11 h 08 min
